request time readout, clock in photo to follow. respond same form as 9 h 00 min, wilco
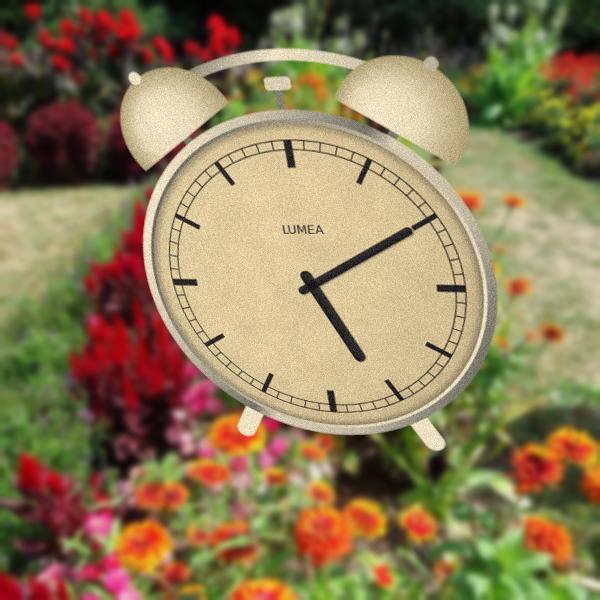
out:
5 h 10 min
